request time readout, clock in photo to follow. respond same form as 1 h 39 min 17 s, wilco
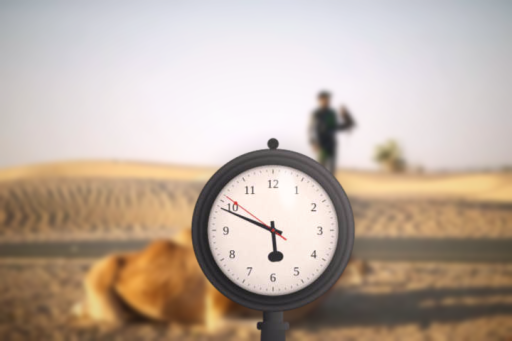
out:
5 h 48 min 51 s
